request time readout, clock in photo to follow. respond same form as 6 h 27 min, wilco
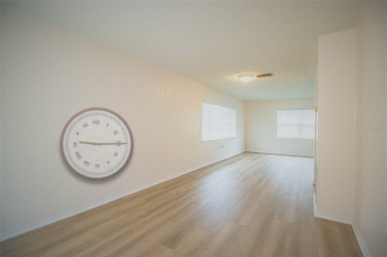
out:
9 h 15 min
